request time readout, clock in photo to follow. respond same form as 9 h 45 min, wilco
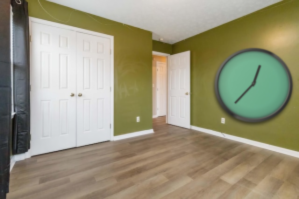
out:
12 h 37 min
